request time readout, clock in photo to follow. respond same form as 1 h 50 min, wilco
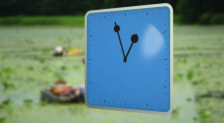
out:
12 h 57 min
